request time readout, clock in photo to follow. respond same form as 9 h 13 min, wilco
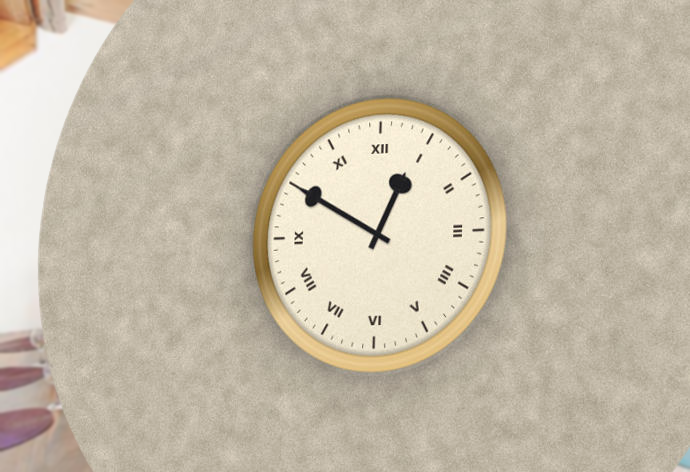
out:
12 h 50 min
